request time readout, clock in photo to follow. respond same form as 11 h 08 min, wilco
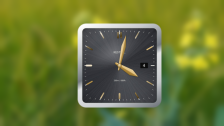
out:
4 h 02 min
